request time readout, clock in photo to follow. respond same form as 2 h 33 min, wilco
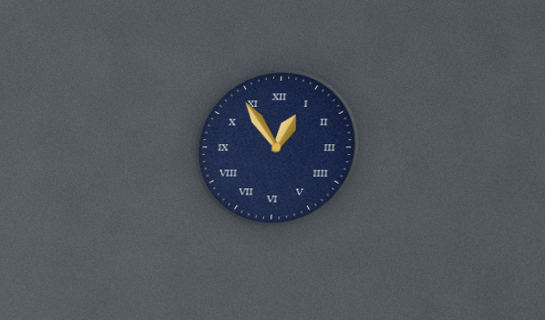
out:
12 h 54 min
